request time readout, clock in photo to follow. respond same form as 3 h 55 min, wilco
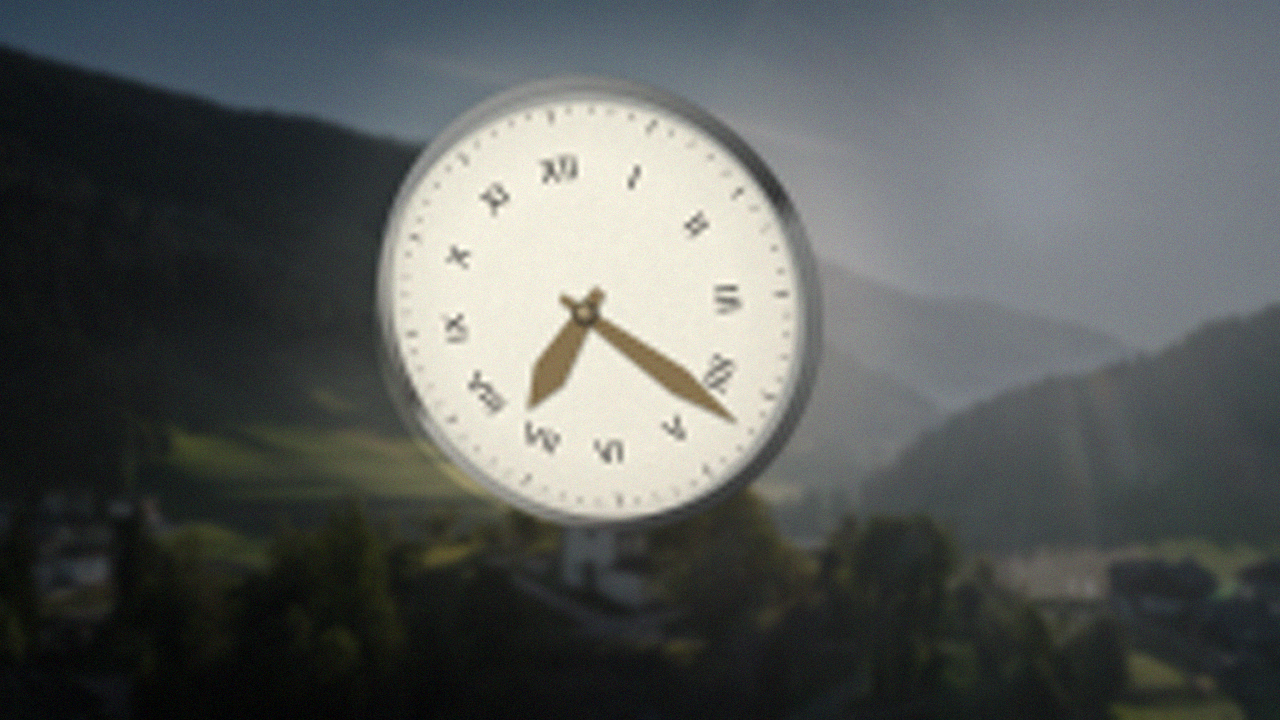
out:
7 h 22 min
